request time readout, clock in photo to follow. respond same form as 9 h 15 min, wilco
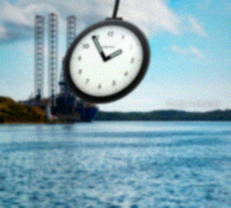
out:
1 h 54 min
